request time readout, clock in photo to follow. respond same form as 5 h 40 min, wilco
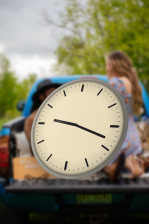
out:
9 h 18 min
